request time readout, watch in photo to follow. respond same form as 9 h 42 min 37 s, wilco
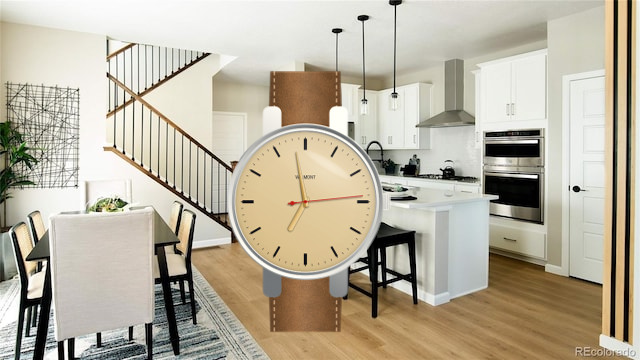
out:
6 h 58 min 14 s
